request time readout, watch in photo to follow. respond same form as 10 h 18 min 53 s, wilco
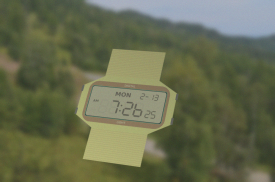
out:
7 h 26 min 25 s
